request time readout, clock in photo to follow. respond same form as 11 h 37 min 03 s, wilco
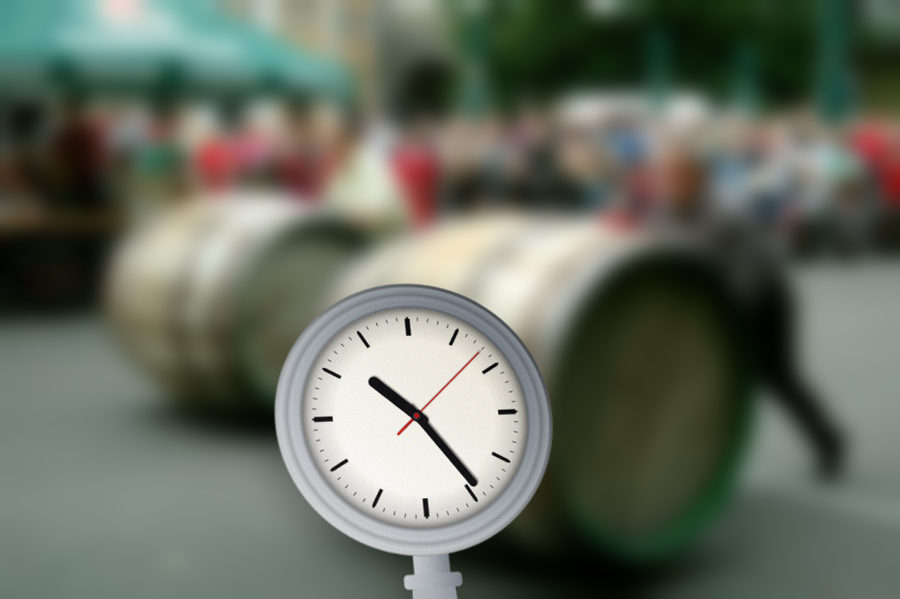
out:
10 h 24 min 08 s
